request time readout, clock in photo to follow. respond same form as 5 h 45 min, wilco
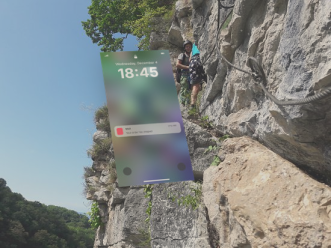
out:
18 h 45 min
